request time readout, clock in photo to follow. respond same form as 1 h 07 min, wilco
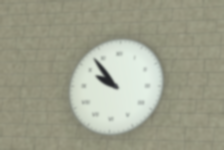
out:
9 h 53 min
